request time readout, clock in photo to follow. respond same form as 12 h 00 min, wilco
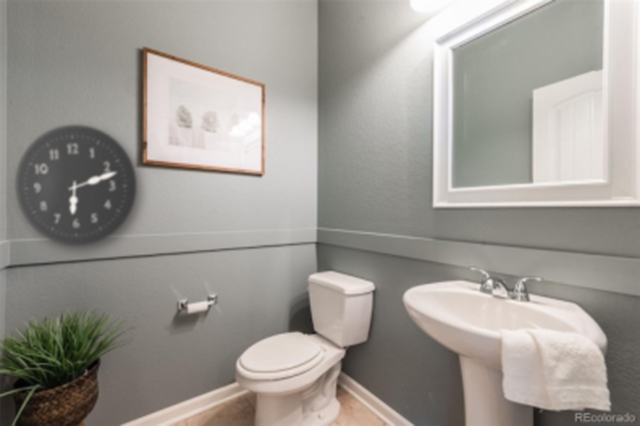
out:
6 h 12 min
